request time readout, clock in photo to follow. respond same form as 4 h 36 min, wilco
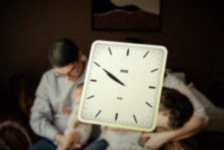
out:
9 h 50 min
